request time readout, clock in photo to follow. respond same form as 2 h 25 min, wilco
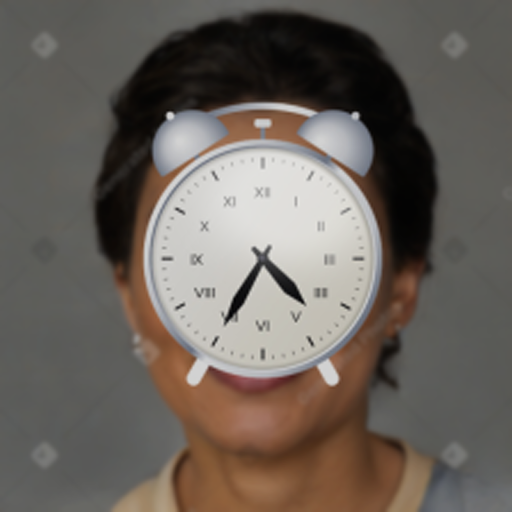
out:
4 h 35 min
